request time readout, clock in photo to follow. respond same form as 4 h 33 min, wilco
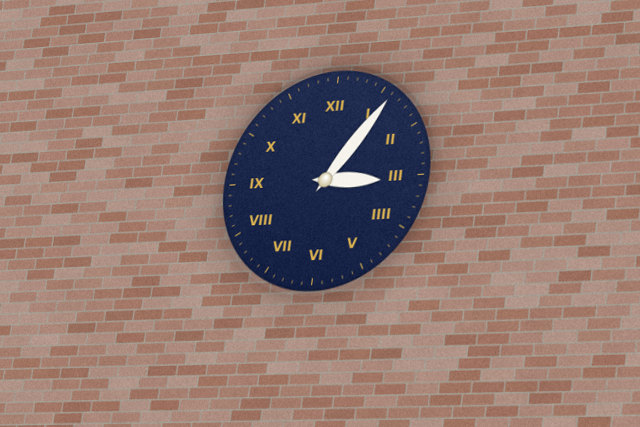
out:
3 h 06 min
